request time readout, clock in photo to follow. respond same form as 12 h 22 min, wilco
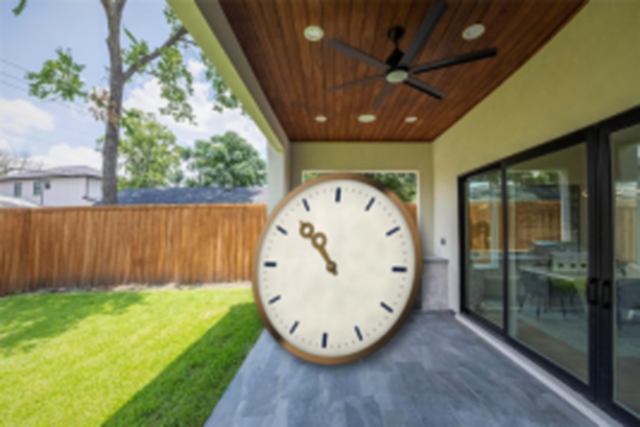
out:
10 h 53 min
